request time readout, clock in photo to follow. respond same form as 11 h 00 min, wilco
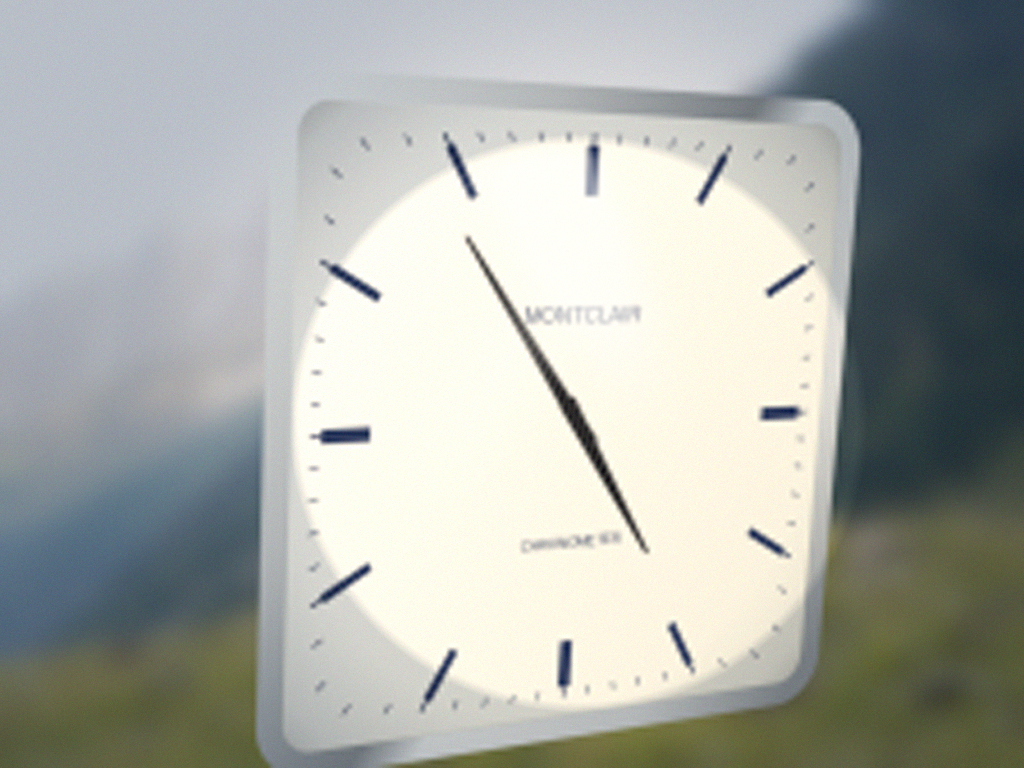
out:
4 h 54 min
